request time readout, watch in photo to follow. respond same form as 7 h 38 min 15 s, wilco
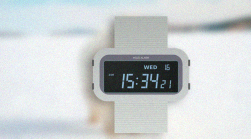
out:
15 h 34 min 21 s
